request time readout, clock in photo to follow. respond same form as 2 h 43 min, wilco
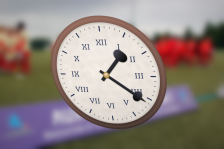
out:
1 h 21 min
